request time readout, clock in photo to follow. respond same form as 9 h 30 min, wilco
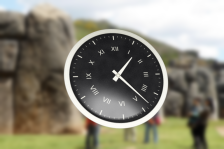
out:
1 h 23 min
